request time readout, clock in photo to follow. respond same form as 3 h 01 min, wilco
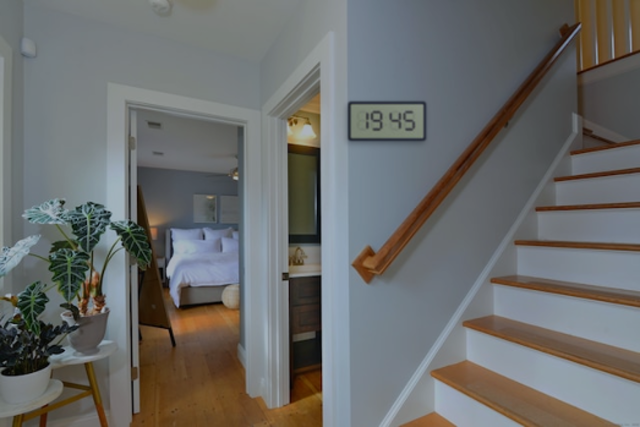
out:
19 h 45 min
